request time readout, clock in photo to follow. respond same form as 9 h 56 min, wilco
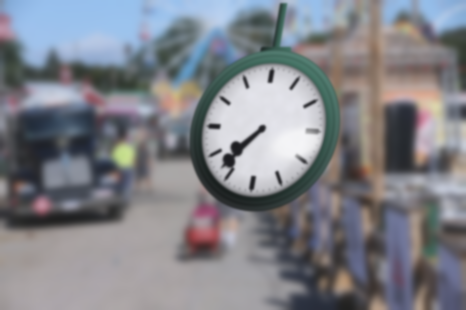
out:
7 h 37 min
